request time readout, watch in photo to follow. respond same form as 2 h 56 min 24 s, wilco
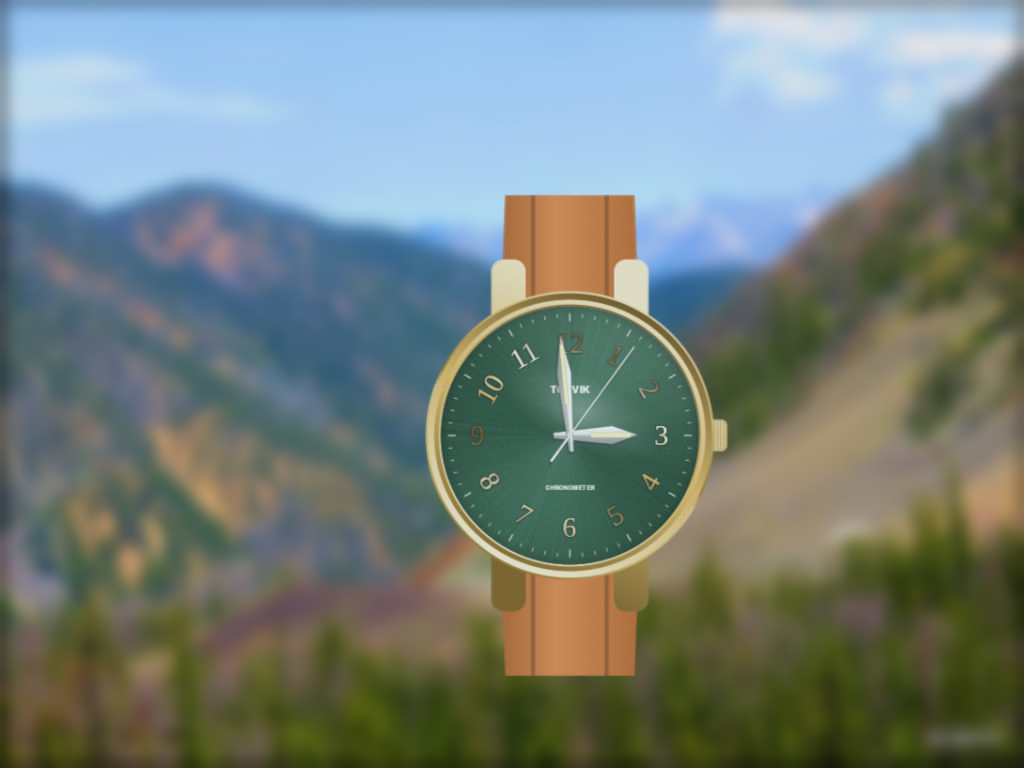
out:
2 h 59 min 06 s
